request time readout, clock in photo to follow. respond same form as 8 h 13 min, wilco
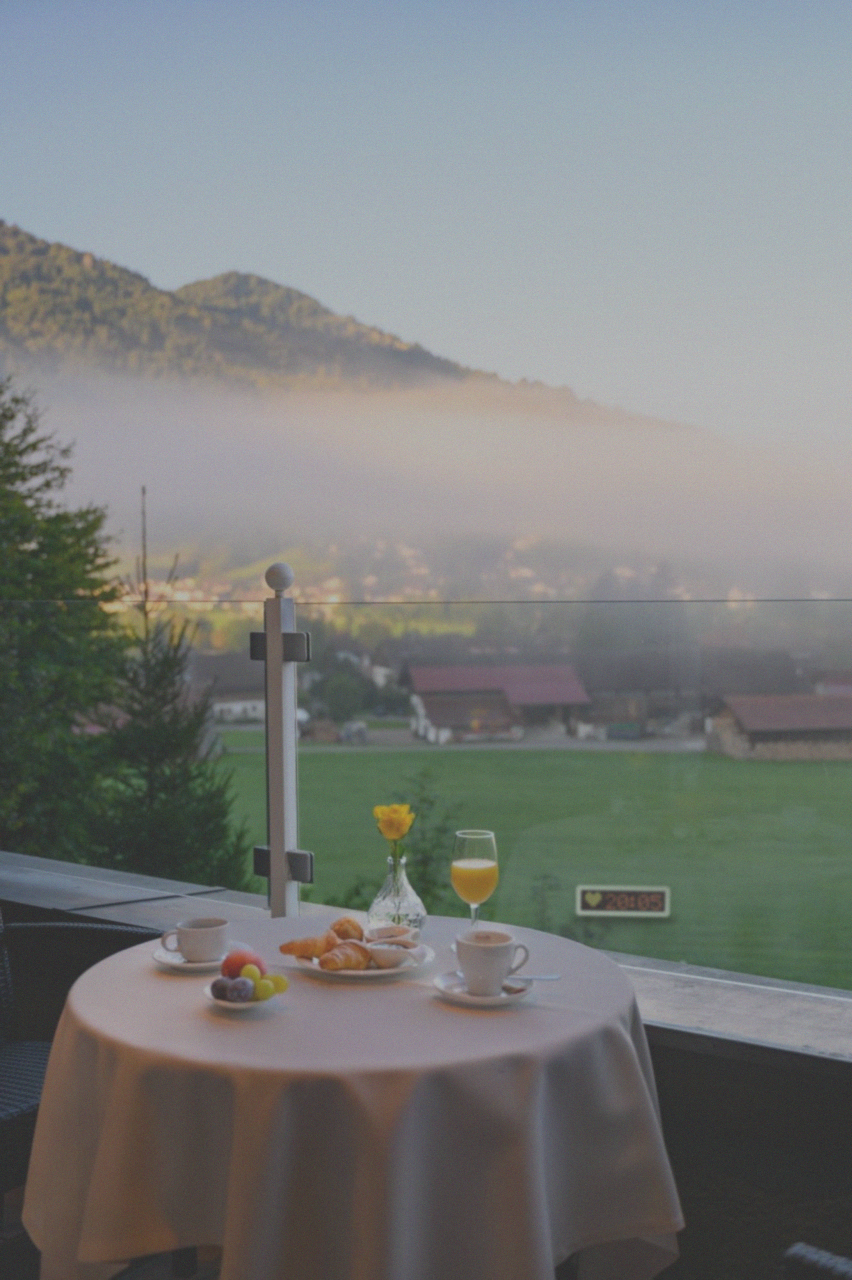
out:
20 h 05 min
